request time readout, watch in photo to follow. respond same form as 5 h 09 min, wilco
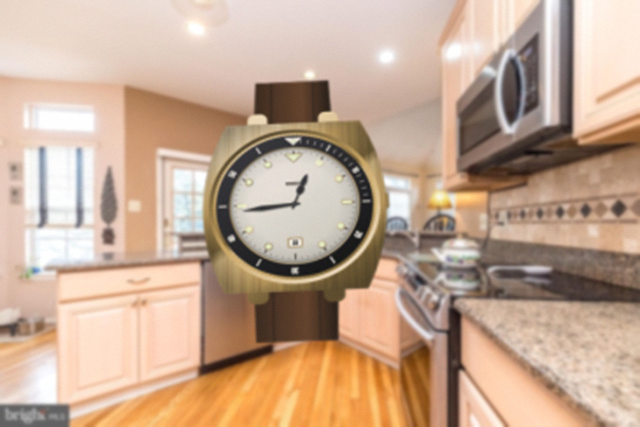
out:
12 h 44 min
